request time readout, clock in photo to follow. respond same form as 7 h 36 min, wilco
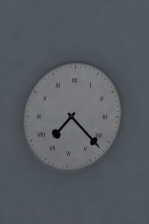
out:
7 h 22 min
